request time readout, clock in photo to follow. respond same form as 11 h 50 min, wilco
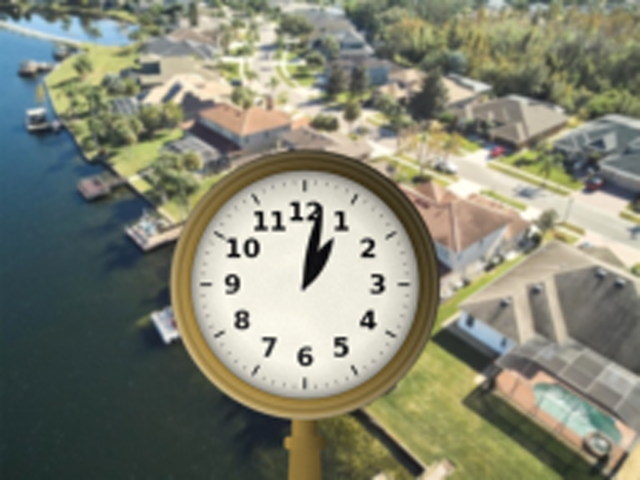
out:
1 h 02 min
